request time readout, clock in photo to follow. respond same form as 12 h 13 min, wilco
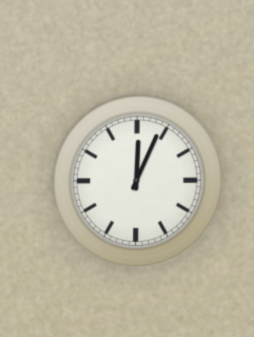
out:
12 h 04 min
